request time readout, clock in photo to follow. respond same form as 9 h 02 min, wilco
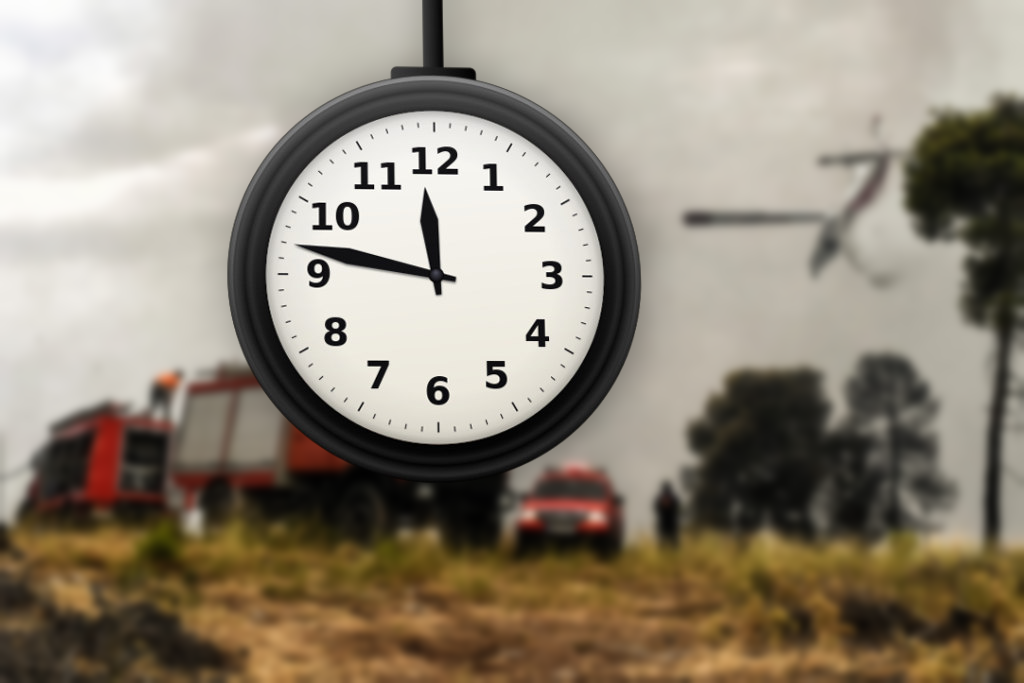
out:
11 h 47 min
